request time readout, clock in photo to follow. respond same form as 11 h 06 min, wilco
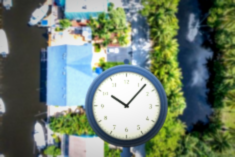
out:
10 h 07 min
